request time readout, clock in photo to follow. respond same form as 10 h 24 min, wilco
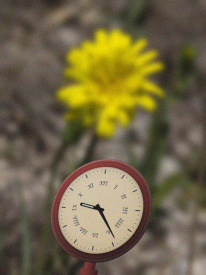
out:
9 h 24 min
